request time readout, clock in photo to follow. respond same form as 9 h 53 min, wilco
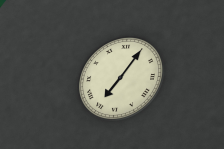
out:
7 h 05 min
